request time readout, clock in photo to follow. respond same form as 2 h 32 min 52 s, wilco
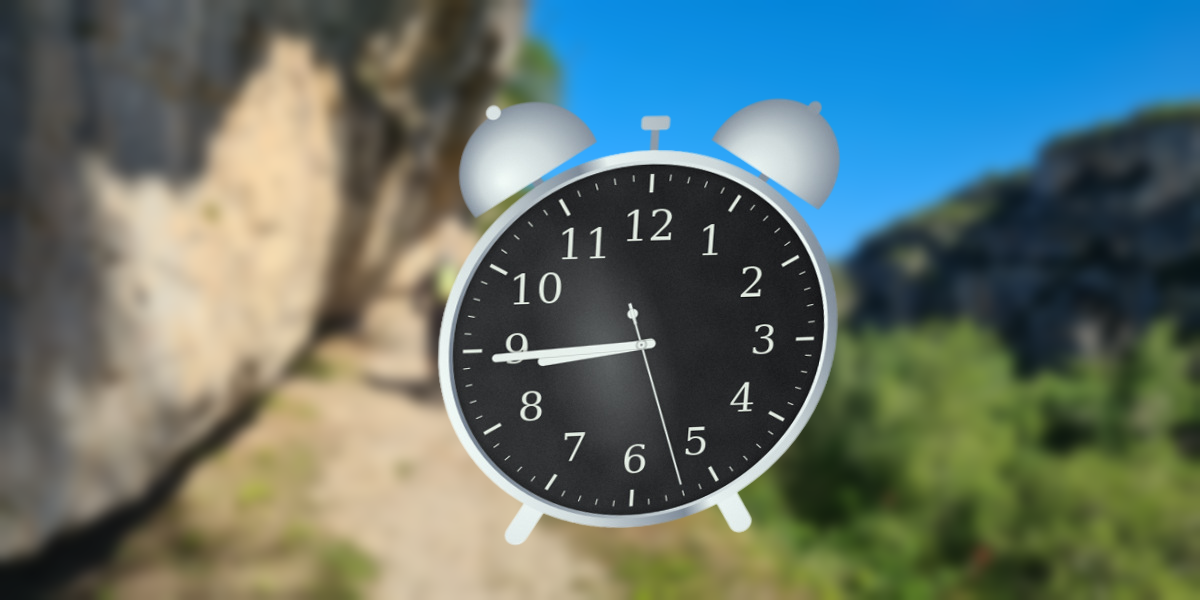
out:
8 h 44 min 27 s
